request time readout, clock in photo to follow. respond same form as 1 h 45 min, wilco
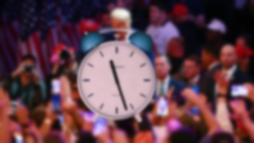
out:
11 h 27 min
